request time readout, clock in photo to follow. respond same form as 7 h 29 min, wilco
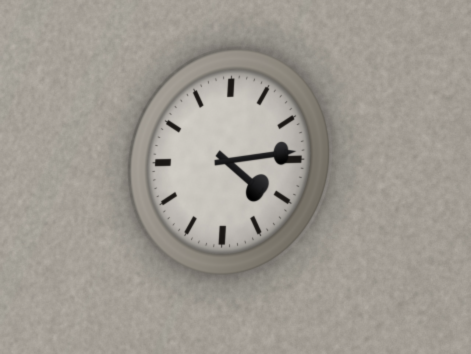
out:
4 h 14 min
